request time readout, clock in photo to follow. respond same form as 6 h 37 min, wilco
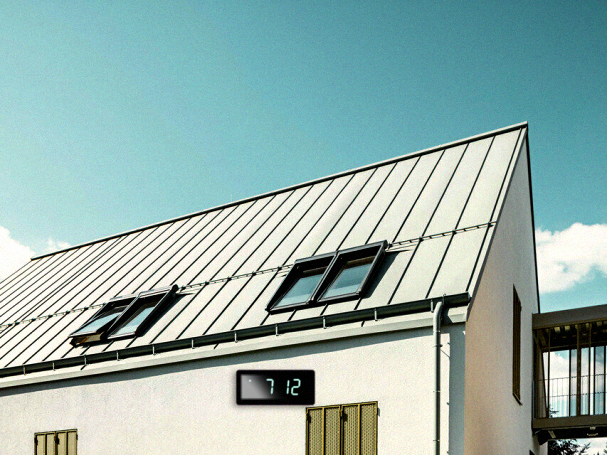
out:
7 h 12 min
